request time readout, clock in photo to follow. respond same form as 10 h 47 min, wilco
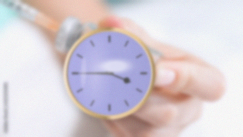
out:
3 h 45 min
